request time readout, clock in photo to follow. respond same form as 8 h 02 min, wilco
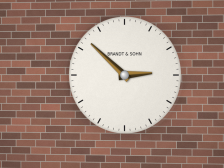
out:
2 h 52 min
